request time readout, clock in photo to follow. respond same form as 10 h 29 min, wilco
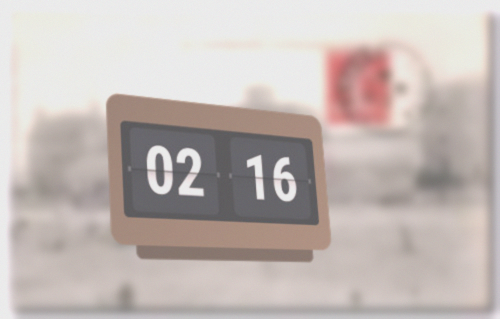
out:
2 h 16 min
